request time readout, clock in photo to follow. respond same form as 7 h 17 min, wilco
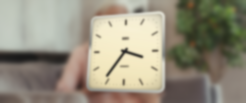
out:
3 h 36 min
